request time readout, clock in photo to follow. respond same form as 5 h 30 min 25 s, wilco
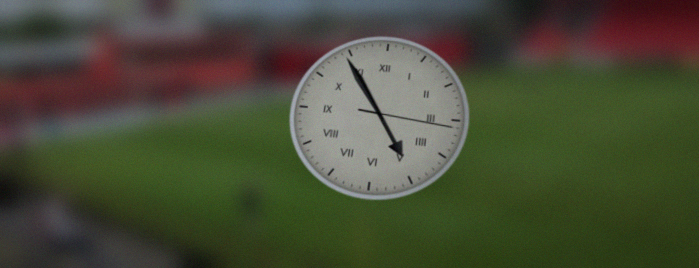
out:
4 h 54 min 16 s
